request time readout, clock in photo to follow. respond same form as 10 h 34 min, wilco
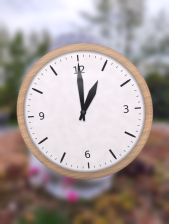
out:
1 h 00 min
